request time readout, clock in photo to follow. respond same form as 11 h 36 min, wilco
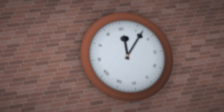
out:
12 h 07 min
